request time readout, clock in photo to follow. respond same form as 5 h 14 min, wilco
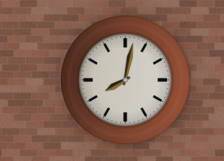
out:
8 h 02 min
